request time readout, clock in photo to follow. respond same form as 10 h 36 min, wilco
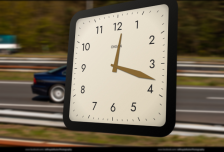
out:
12 h 18 min
